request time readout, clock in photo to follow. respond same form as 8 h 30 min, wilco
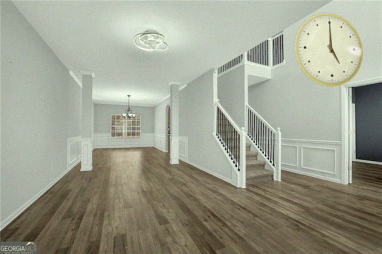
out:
5 h 00 min
